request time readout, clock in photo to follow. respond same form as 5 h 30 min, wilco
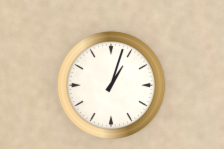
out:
1 h 03 min
